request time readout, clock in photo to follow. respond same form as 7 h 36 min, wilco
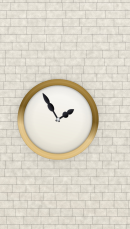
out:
1 h 55 min
